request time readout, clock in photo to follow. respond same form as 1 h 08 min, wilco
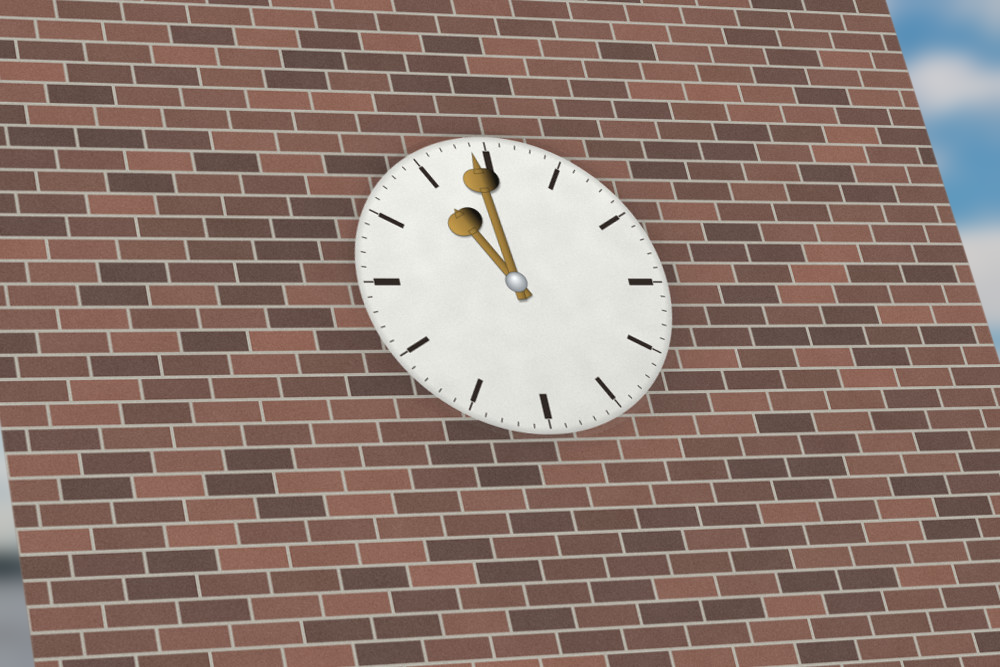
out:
10 h 59 min
